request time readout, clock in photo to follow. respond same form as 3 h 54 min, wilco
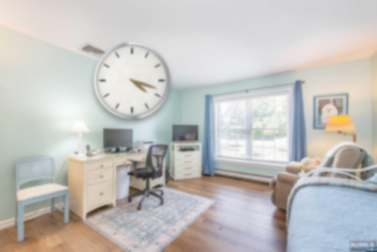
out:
4 h 18 min
